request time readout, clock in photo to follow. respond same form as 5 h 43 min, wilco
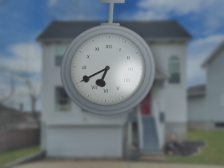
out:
6 h 40 min
